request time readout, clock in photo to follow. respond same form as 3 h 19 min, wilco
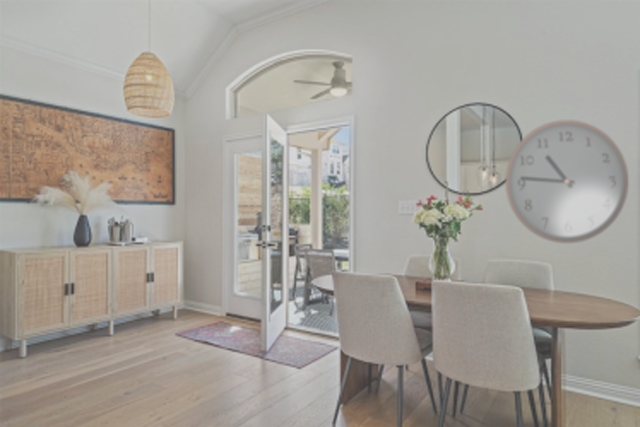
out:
10 h 46 min
